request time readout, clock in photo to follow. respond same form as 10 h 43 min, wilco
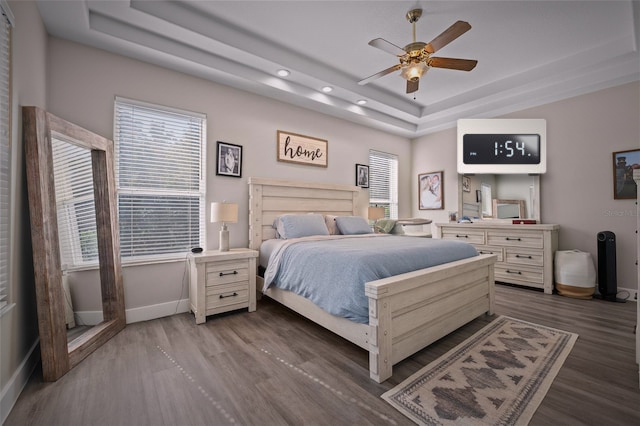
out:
1 h 54 min
